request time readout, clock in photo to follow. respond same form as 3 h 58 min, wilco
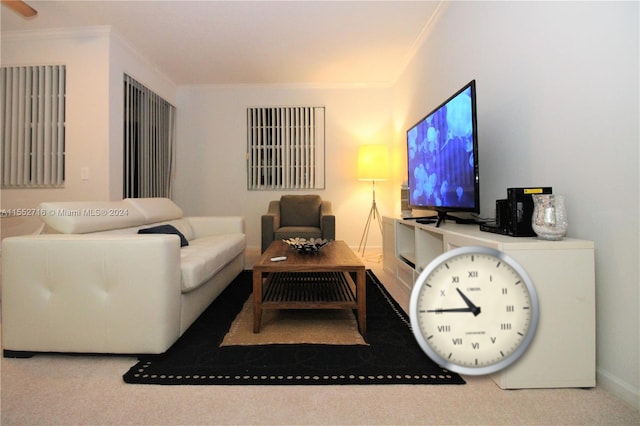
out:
10 h 45 min
